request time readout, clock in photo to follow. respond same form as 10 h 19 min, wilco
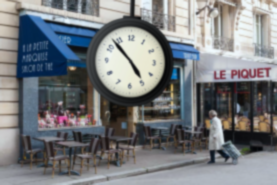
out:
4 h 53 min
